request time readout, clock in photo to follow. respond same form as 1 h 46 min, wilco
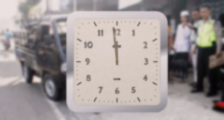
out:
11 h 59 min
